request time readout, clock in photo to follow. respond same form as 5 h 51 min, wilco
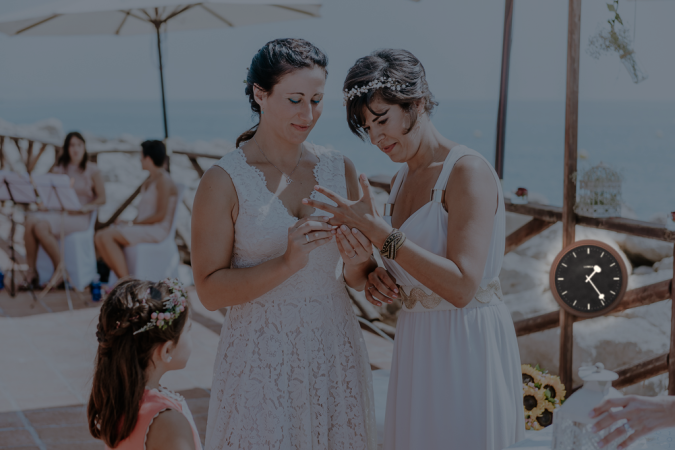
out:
1 h 24 min
